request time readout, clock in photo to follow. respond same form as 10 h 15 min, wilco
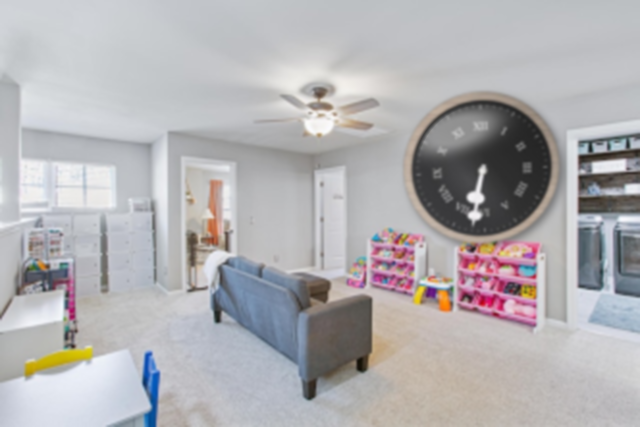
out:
6 h 32 min
